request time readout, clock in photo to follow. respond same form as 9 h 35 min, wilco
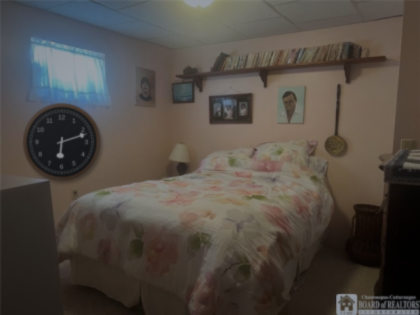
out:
6 h 12 min
